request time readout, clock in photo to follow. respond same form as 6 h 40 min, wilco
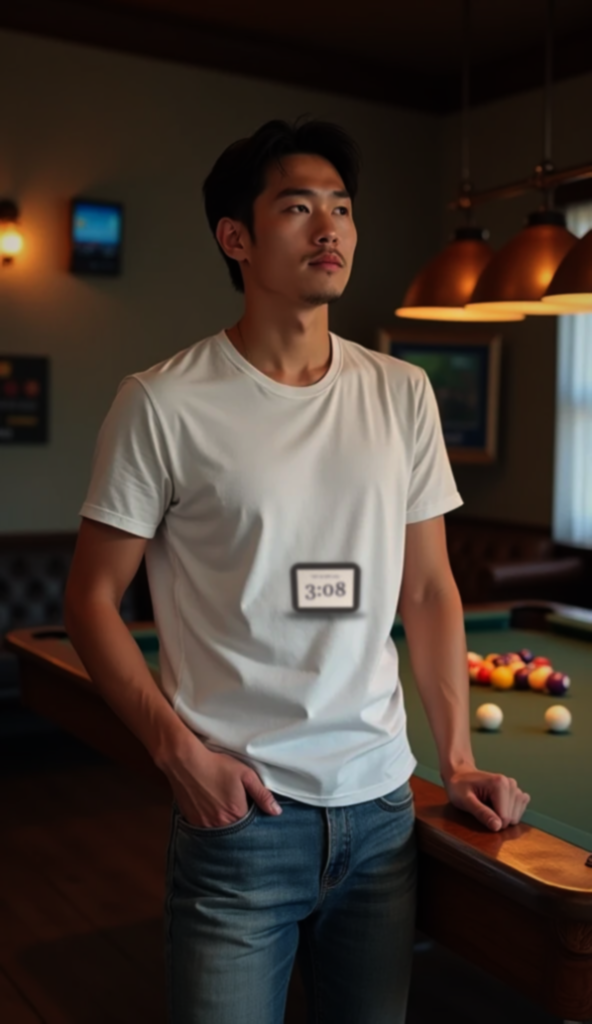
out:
3 h 08 min
